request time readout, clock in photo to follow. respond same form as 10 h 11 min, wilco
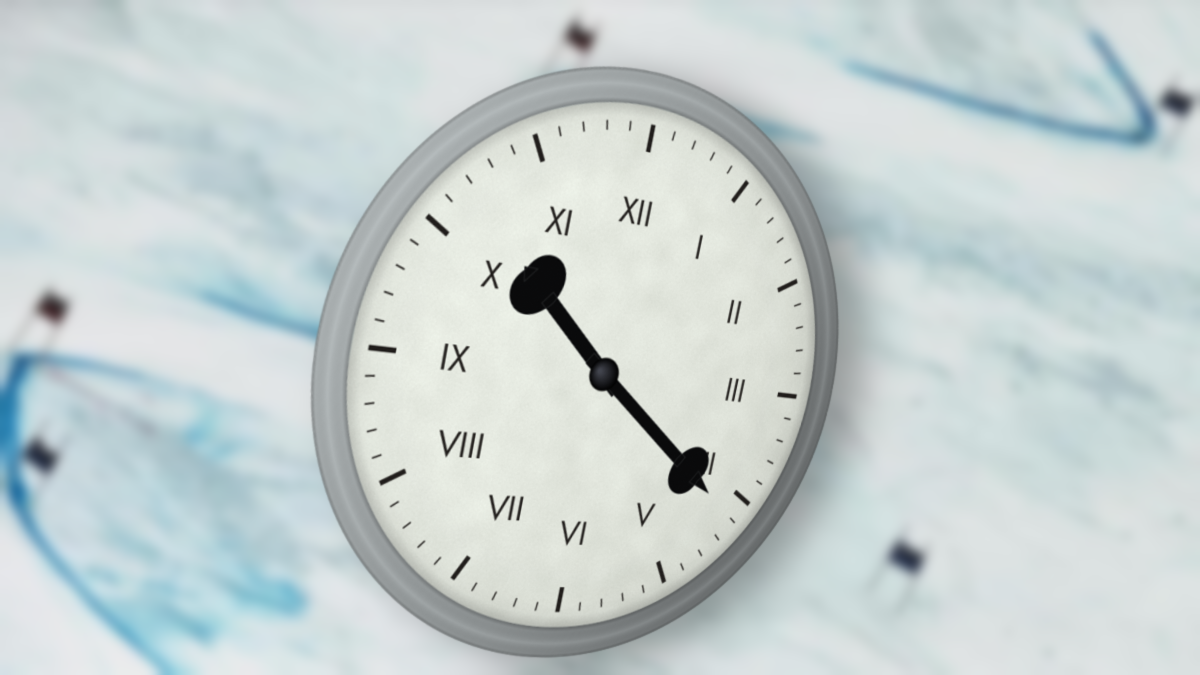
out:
10 h 21 min
